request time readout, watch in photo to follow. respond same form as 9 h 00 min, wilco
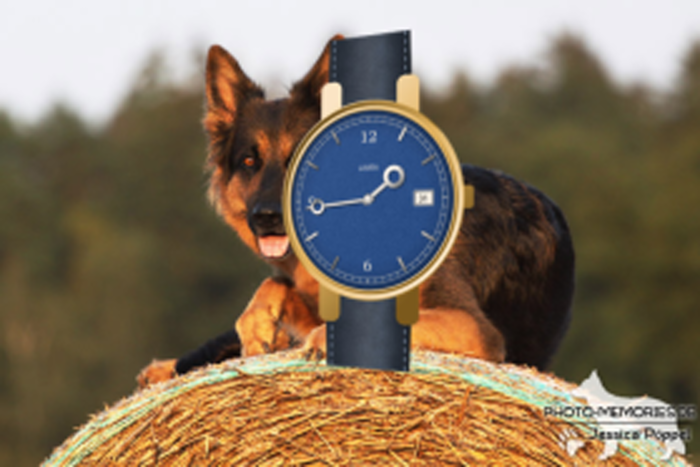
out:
1 h 44 min
